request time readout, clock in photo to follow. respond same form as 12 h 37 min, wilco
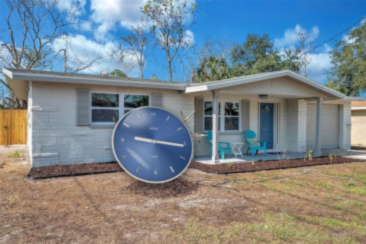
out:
9 h 16 min
